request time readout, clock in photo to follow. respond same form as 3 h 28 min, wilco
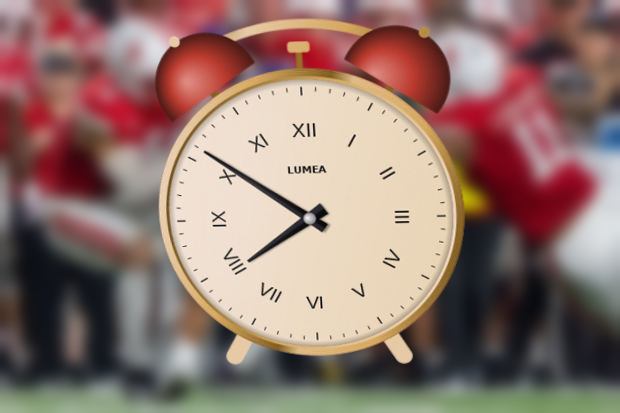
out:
7 h 51 min
